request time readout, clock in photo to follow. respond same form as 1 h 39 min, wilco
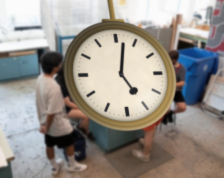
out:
5 h 02 min
